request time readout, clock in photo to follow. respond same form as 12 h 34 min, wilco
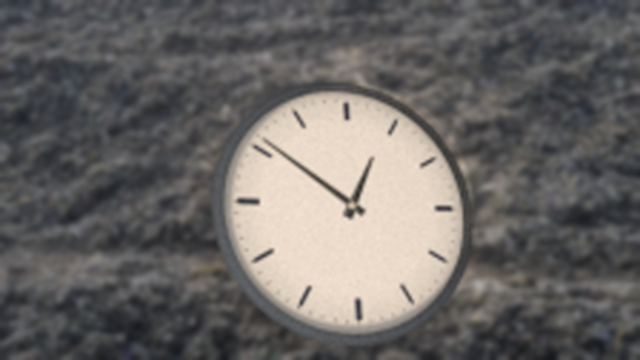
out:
12 h 51 min
